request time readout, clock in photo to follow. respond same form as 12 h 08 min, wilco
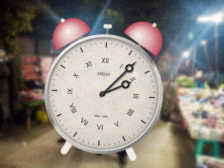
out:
2 h 07 min
